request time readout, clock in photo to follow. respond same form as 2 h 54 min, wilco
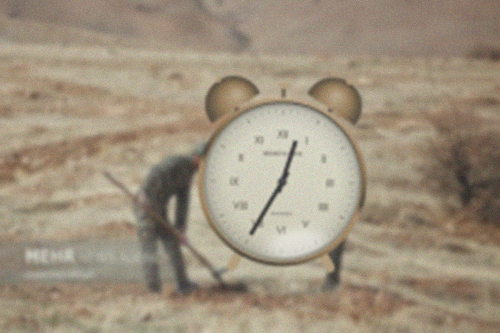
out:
12 h 35 min
